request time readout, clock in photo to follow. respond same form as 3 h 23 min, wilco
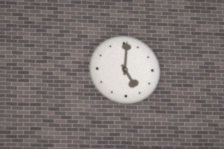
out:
5 h 01 min
